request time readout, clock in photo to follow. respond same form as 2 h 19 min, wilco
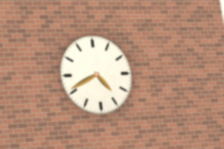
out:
4 h 41 min
